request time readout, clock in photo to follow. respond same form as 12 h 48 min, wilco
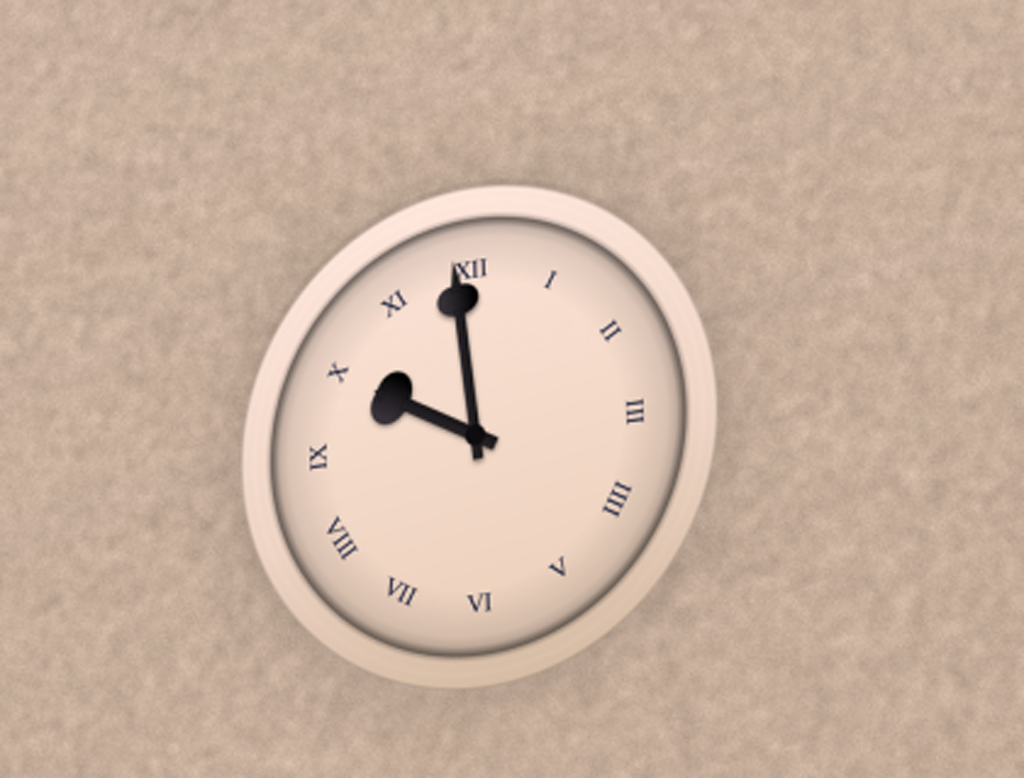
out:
9 h 59 min
